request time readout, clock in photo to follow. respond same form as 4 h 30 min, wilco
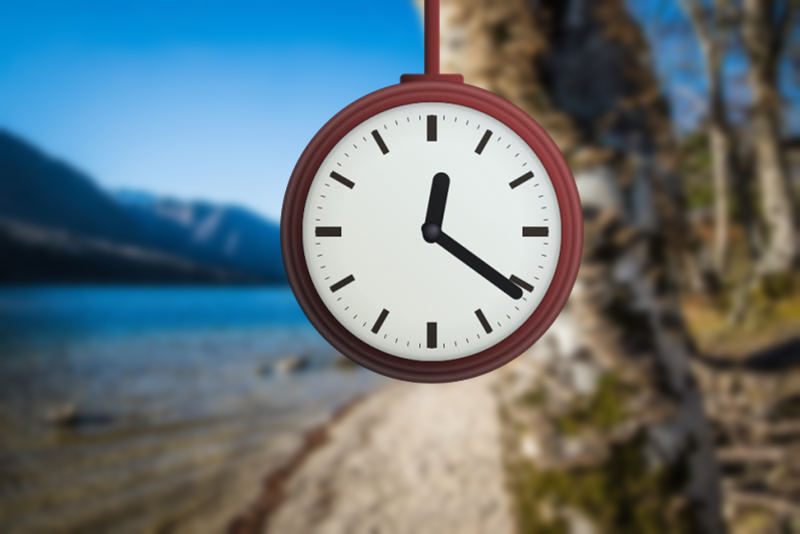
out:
12 h 21 min
